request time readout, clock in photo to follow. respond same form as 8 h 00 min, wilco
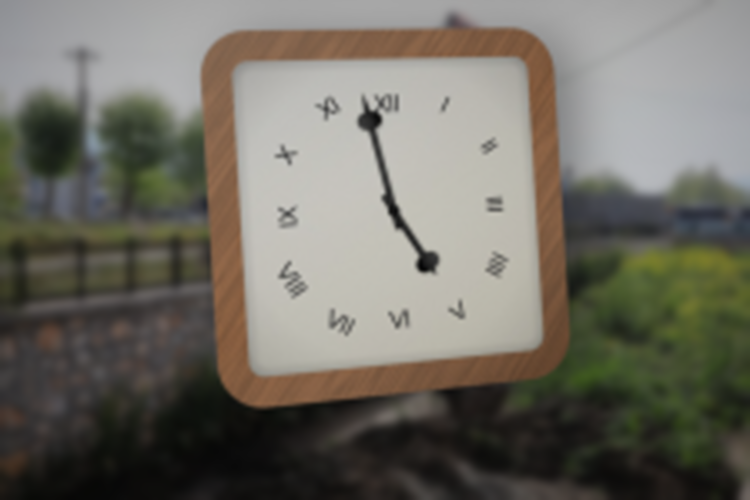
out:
4 h 58 min
